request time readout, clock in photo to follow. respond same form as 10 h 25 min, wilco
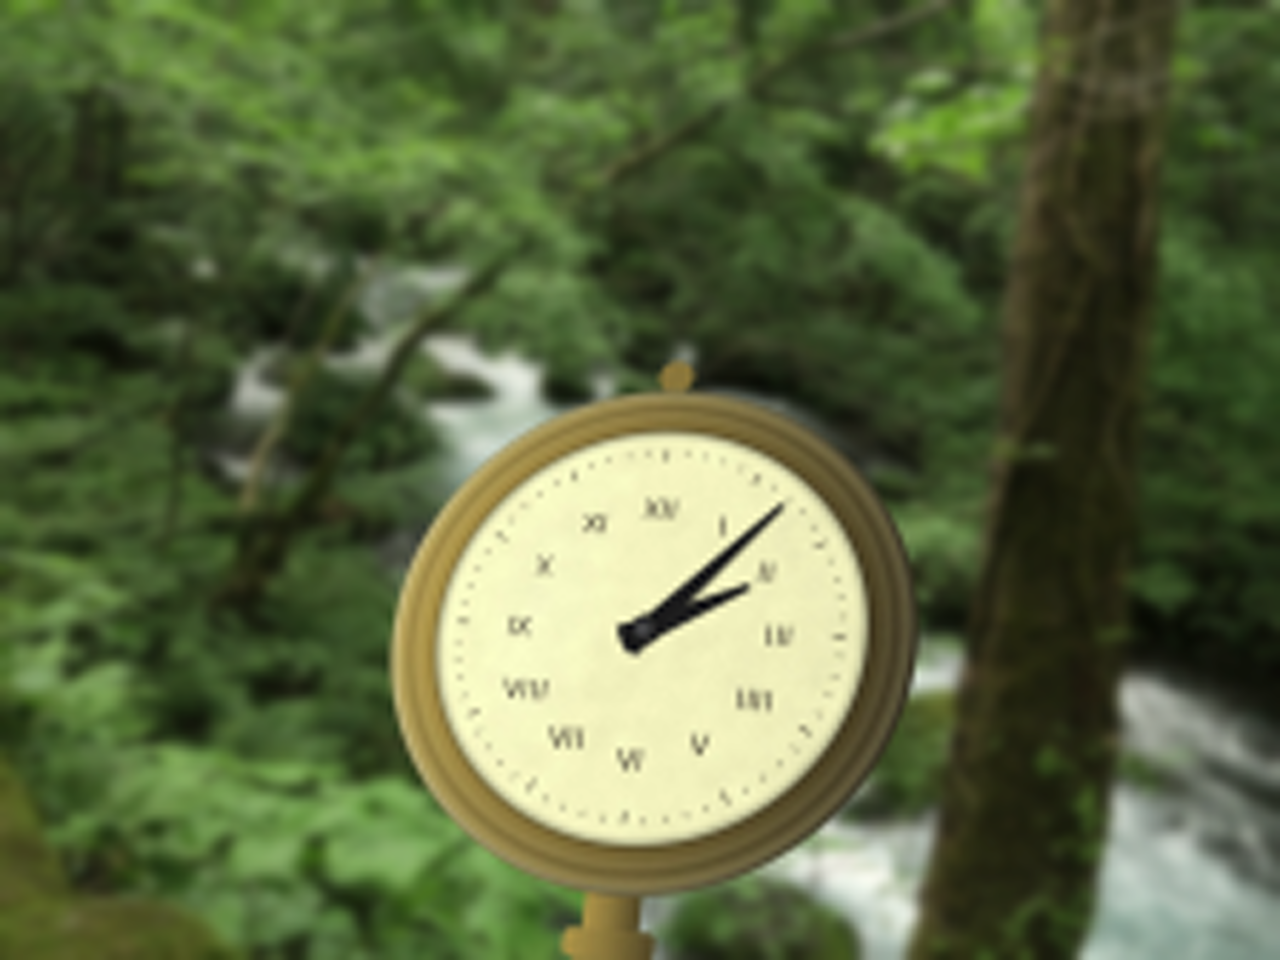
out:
2 h 07 min
